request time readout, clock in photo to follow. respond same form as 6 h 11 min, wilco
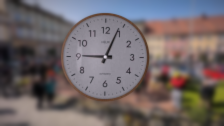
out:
9 h 04 min
